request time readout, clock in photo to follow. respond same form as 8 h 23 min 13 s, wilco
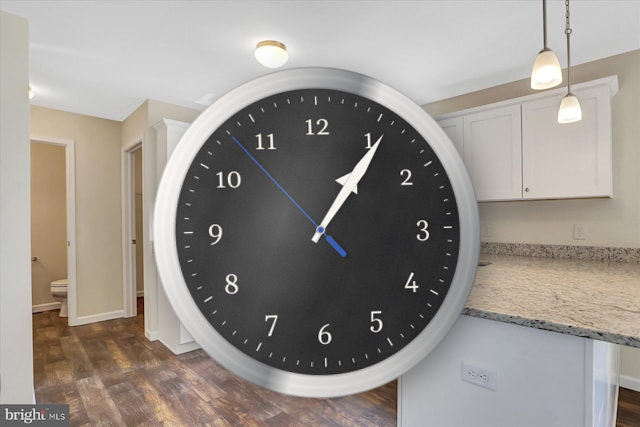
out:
1 h 05 min 53 s
